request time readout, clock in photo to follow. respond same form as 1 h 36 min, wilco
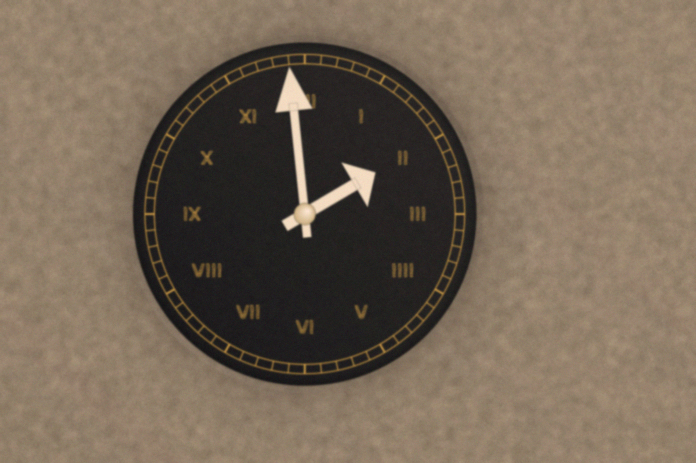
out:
1 h 59 min
